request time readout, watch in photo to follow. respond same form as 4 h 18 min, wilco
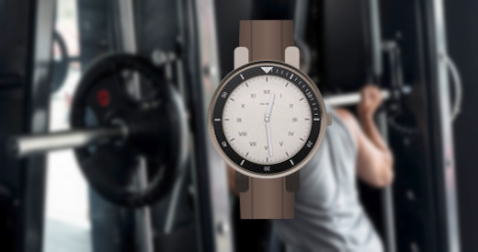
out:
12 h 29 min
